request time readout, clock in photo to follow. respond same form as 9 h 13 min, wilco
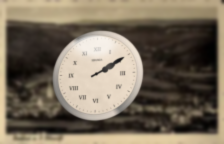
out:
2 h 10 min
